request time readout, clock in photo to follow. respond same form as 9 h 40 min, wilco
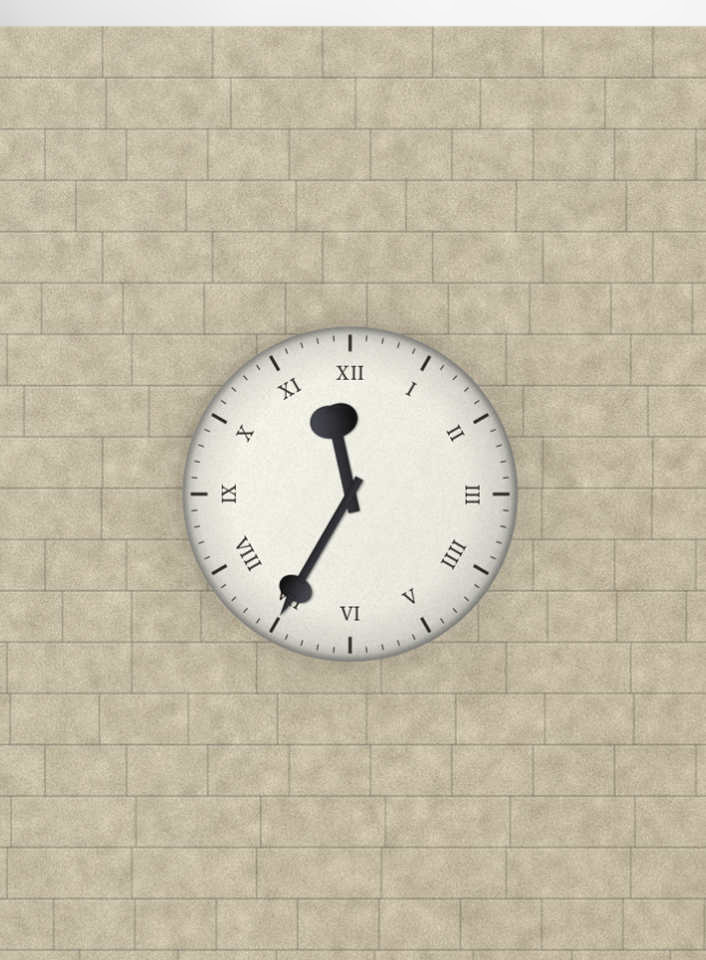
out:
11 h 35 min
